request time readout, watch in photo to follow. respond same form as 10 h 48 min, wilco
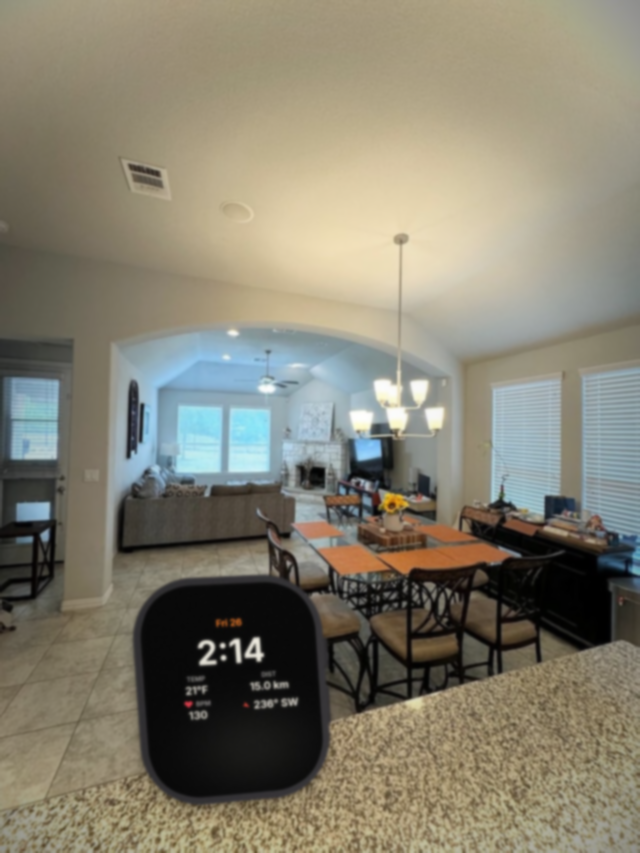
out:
2 h 14 min
